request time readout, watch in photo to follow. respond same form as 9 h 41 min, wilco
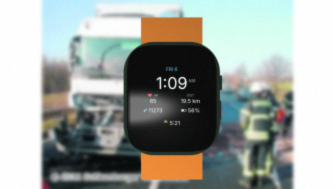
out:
1 h 09 min
